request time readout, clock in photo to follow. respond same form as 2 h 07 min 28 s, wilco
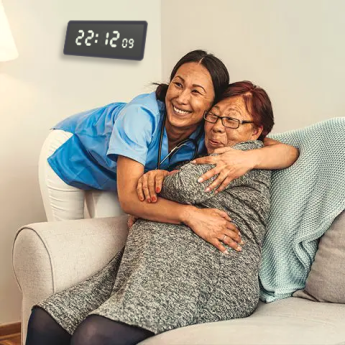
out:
22 h 12 min 09 s
